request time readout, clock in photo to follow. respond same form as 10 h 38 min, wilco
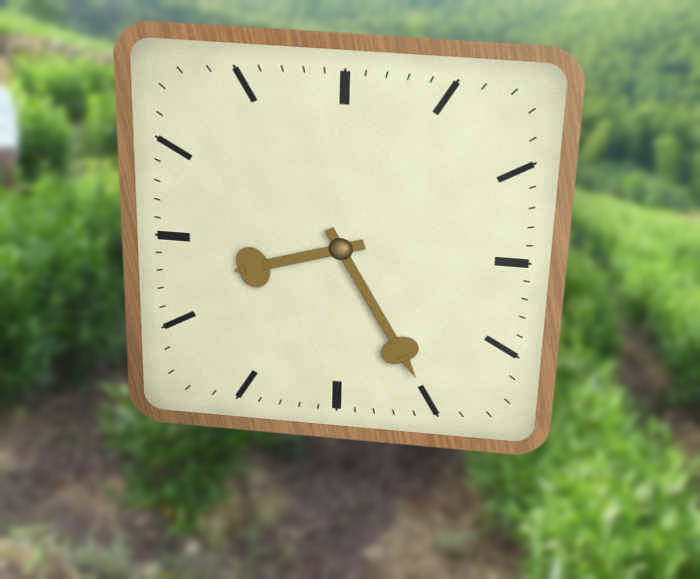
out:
8 h 25 min
